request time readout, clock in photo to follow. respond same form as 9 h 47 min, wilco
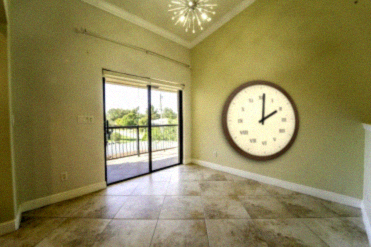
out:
2 h 01 min
